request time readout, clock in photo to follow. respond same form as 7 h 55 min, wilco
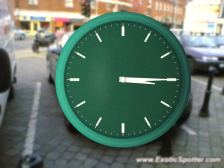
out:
3 h 15 min
